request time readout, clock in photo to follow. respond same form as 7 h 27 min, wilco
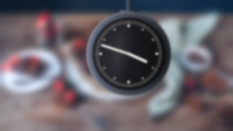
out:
3 h 48 min
